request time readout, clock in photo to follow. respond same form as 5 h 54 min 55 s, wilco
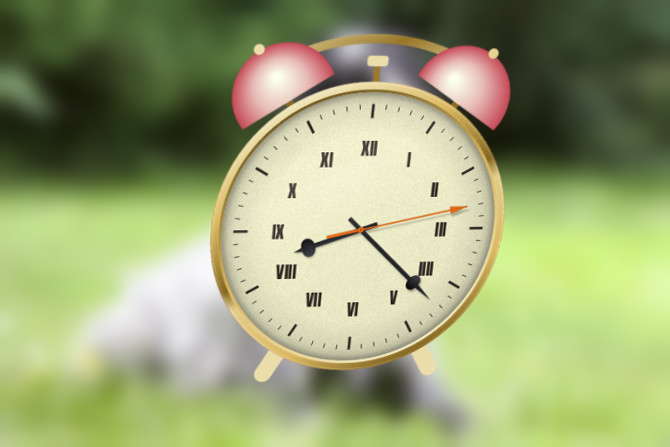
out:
8 h 22 min 13 s
